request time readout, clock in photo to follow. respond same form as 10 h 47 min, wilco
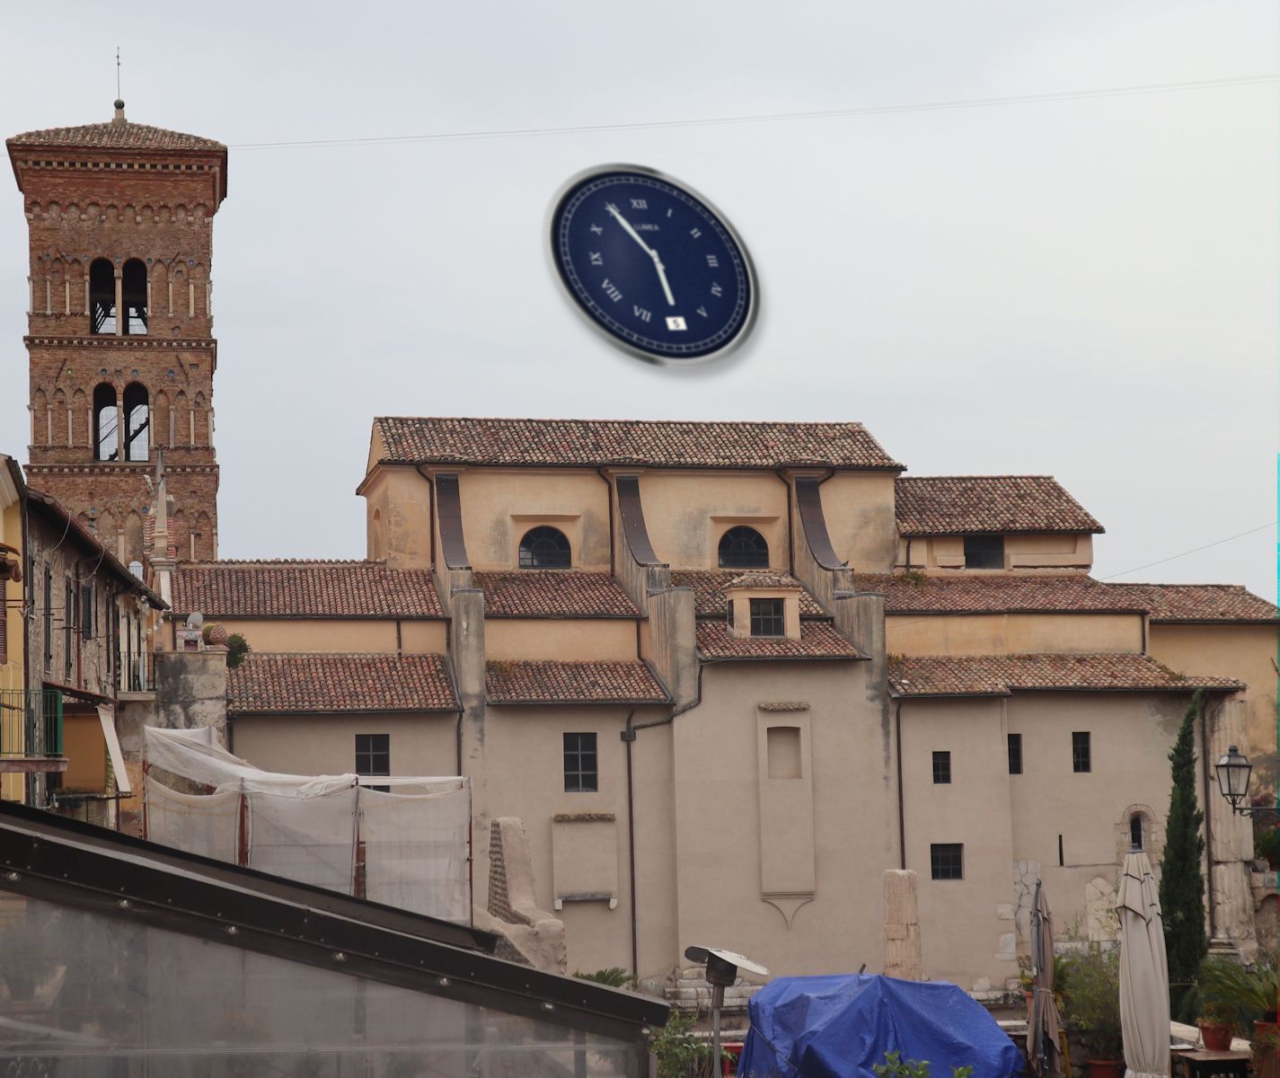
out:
5 h 55 min
